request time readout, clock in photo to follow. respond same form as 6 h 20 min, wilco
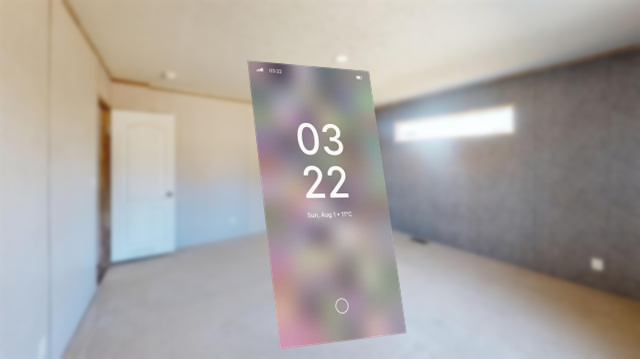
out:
3 h 22 min
